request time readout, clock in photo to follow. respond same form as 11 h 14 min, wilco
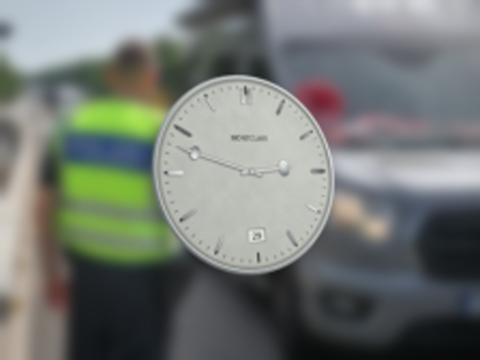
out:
2 h 48 min
